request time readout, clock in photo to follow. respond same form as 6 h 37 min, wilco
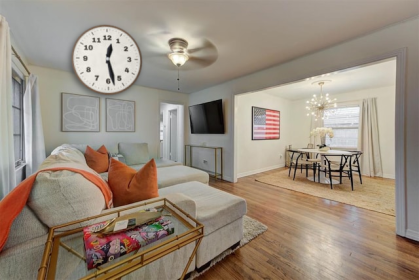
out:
12 h 28 min
